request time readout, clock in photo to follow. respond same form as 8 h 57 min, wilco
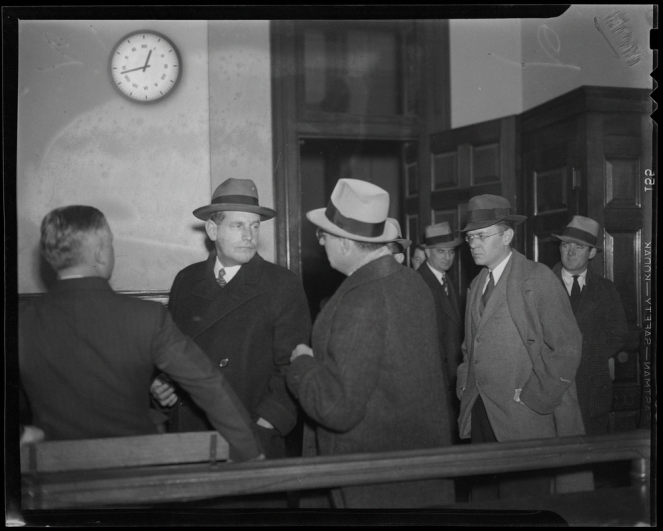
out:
12 h 43 min
